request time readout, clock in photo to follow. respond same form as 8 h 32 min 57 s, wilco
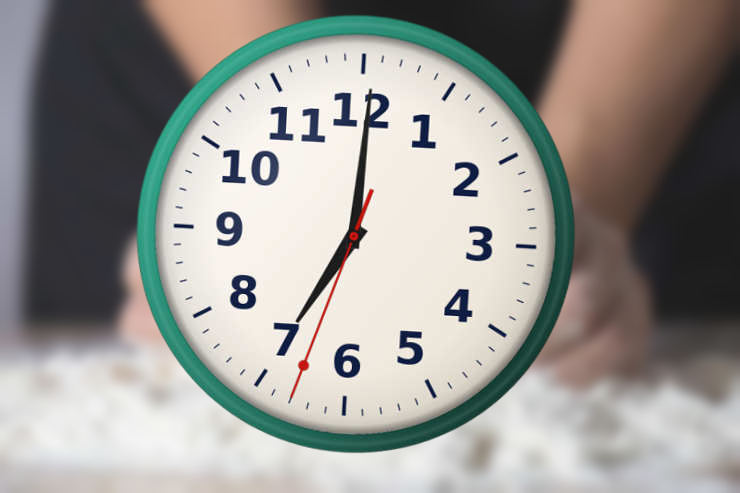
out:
7 h 00 min 33 s
